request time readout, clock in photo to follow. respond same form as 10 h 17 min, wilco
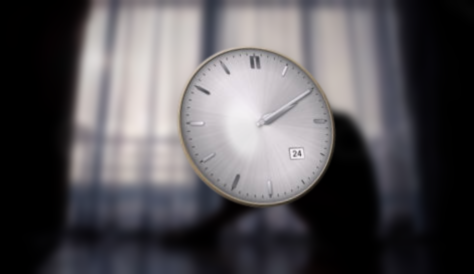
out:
2 h 10 min
